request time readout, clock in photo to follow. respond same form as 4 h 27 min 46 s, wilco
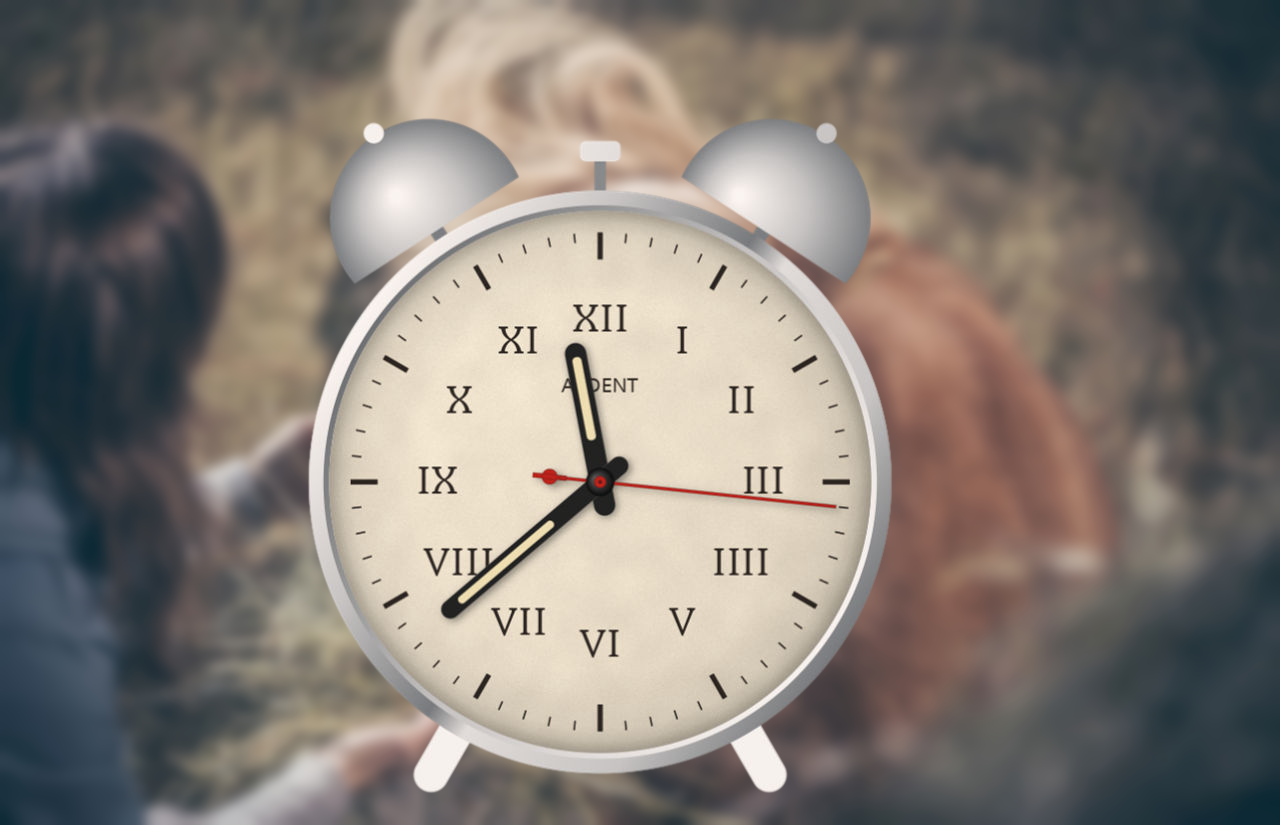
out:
11 h 38 min 16 s
